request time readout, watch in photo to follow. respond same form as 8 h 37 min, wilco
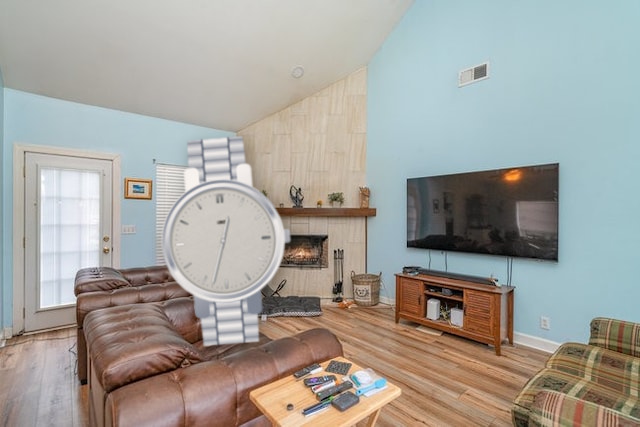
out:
12 h 33 min
